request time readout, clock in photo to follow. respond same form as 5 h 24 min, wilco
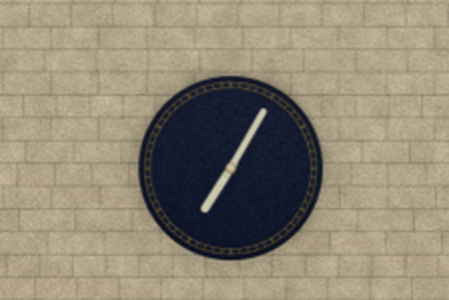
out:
7 h 05 min
